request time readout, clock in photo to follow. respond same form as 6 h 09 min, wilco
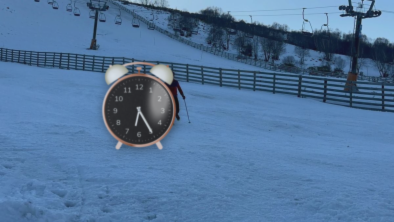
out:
6 h 25 min
